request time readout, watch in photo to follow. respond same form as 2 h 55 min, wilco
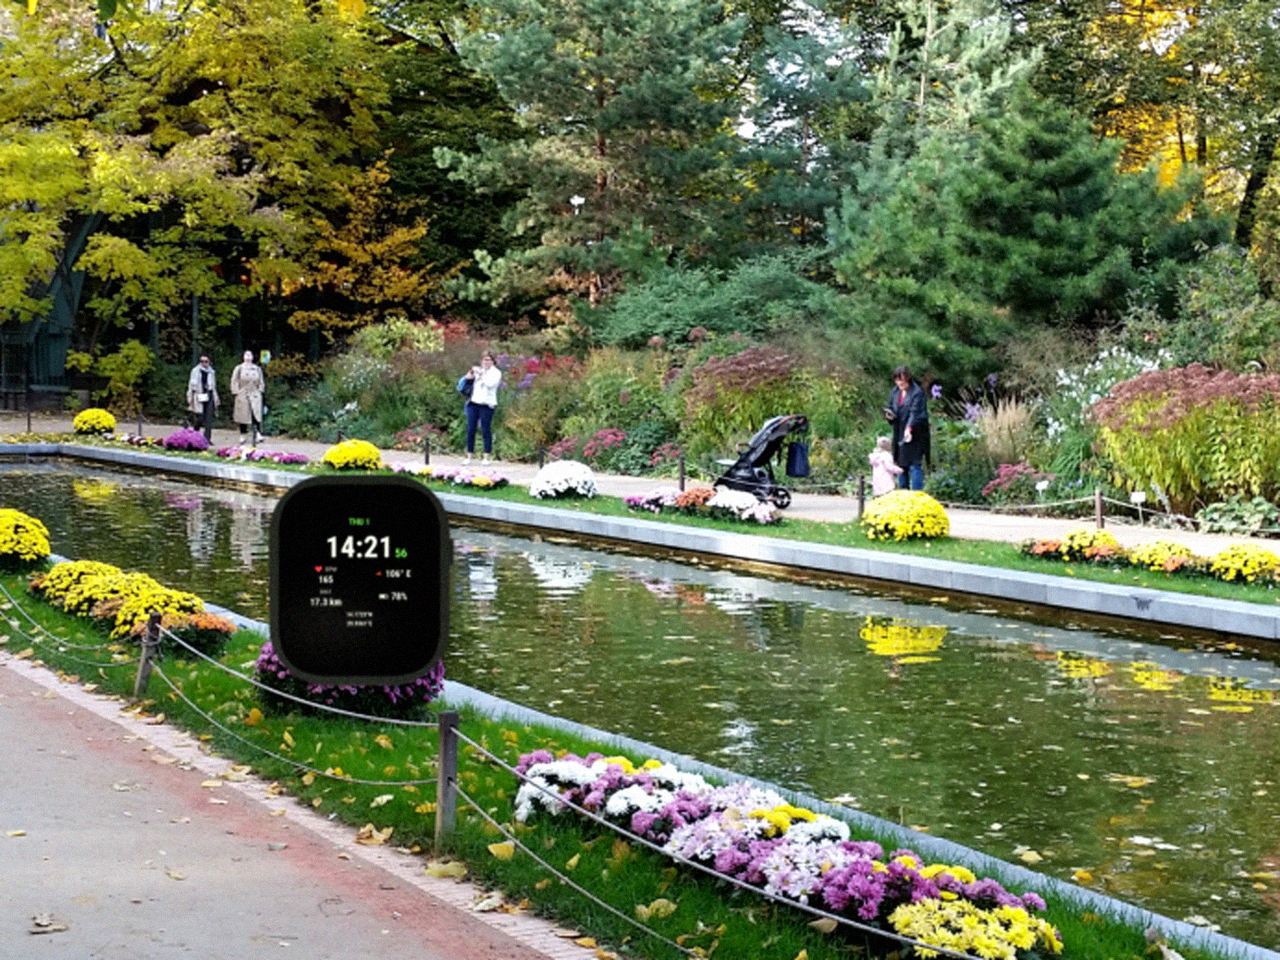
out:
14 h 21 min
